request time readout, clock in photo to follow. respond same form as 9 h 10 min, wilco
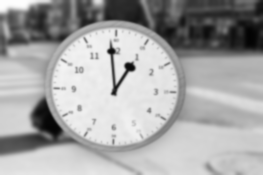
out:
12 h 59 min
